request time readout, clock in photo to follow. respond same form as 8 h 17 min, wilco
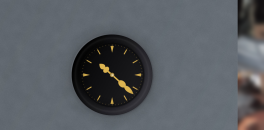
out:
10 h 22 min
